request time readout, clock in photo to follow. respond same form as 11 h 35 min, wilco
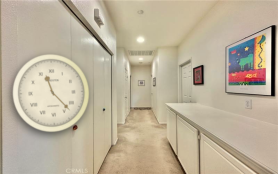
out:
11 h 23 min
